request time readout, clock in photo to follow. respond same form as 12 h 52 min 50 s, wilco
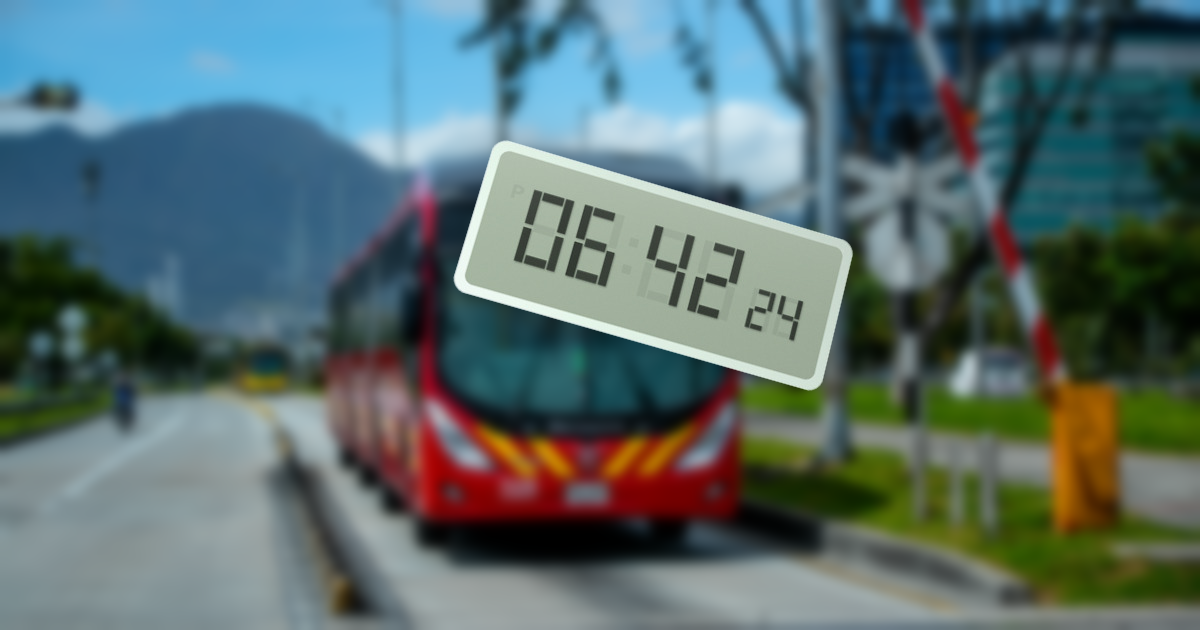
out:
6 h 42 min 24 s
